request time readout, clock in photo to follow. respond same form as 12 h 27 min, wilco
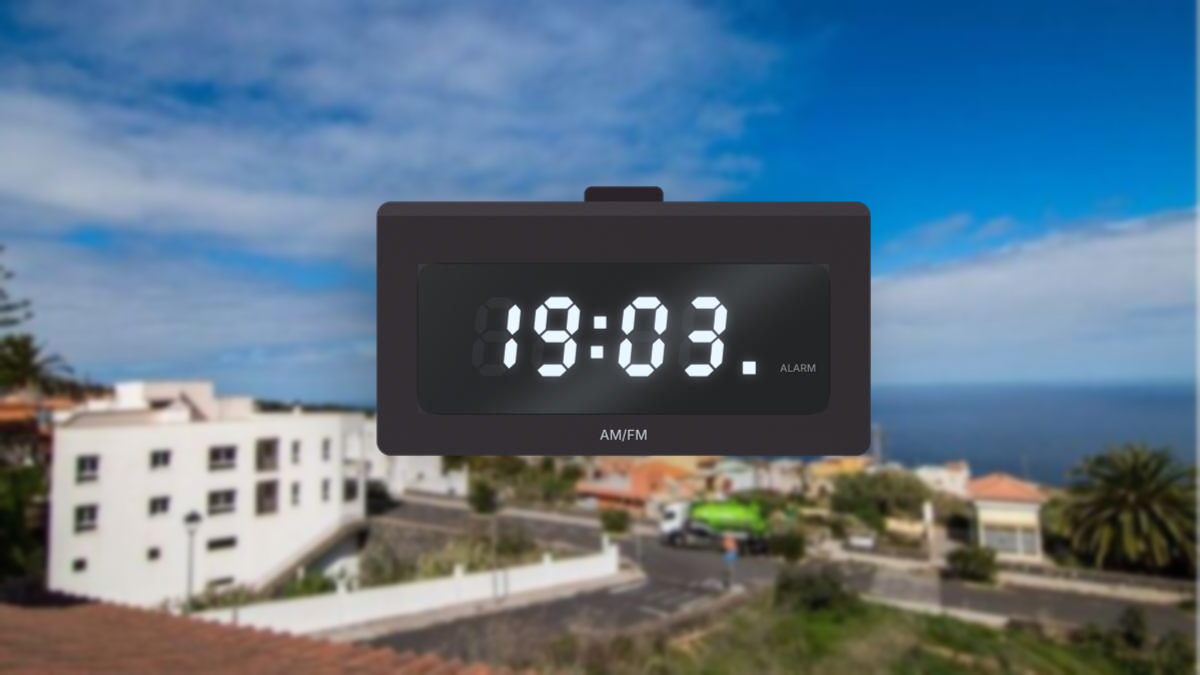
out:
19 h 03 min
